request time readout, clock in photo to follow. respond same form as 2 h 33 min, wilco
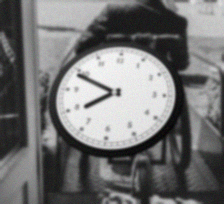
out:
7 h 49 min
